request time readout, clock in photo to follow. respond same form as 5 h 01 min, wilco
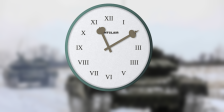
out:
11 h 10 min
